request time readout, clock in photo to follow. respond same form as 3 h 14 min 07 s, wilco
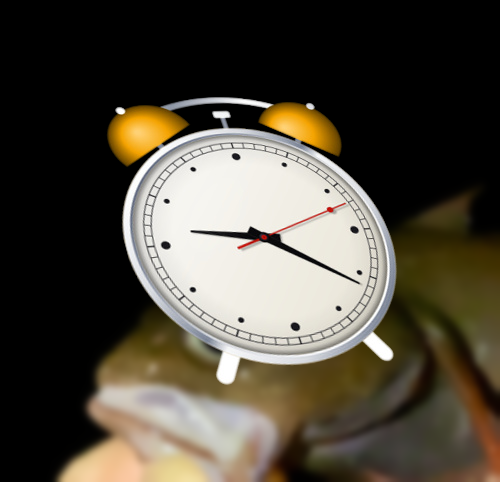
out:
9 h 21 min 12 s
